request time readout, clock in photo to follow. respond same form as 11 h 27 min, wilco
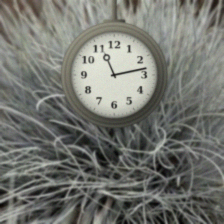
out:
11 h 13 min
